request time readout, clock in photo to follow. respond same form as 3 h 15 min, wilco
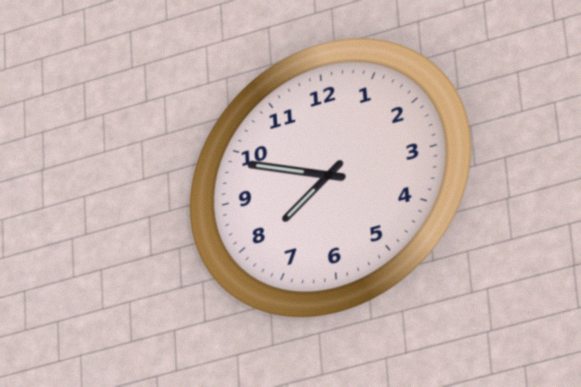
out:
7 h 49 min
